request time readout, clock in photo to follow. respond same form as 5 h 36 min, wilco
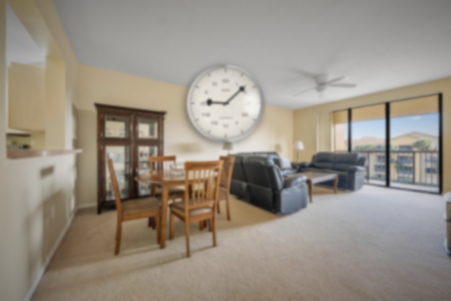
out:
9 h 08 min
